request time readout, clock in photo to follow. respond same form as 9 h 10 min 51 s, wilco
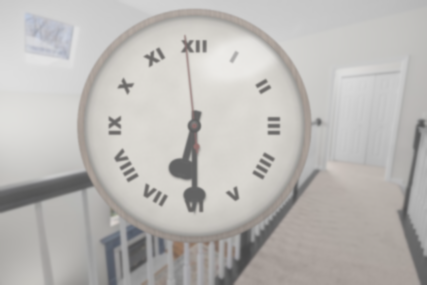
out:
6 h 29 min 59 s
